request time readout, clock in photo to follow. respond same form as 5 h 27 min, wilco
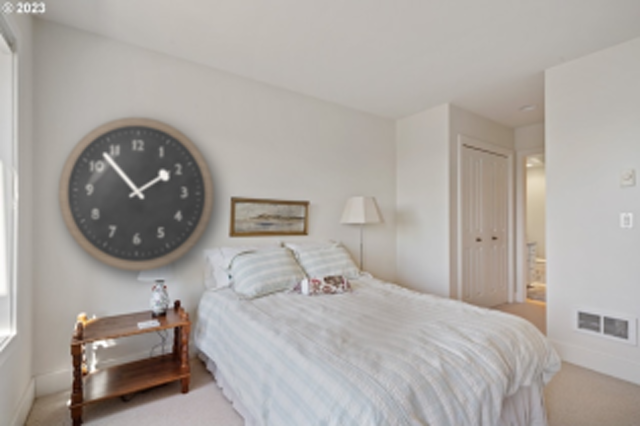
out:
1 h 53 min
